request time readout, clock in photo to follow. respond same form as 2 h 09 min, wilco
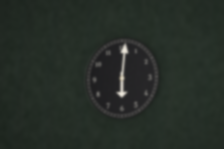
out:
6 h 01 min
